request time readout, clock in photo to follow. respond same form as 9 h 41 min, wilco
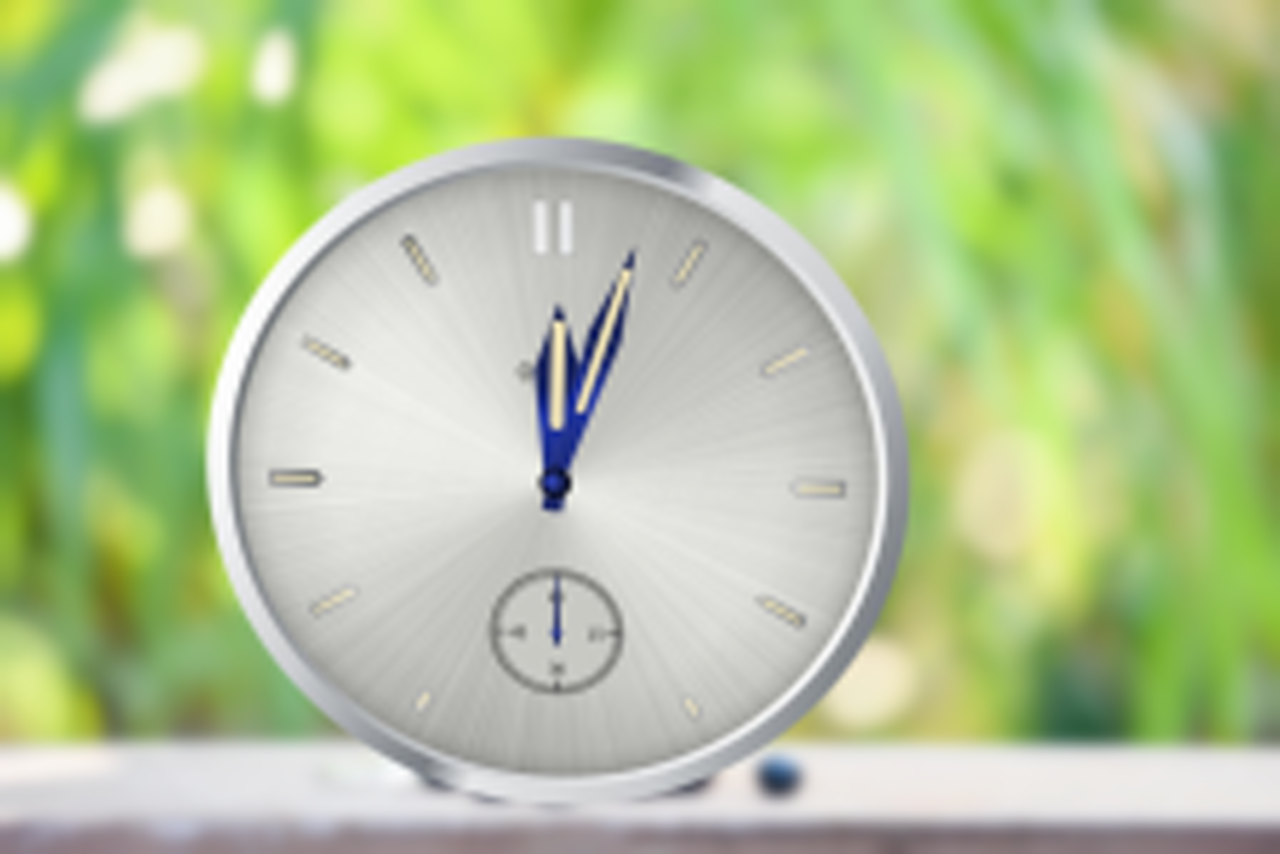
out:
12 h 03 min
